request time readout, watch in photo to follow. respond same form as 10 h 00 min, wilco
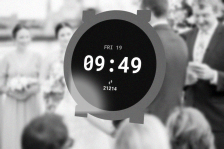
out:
9 h 49 min
